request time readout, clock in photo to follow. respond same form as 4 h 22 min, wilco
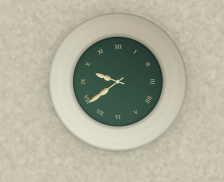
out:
9 h 39 min
